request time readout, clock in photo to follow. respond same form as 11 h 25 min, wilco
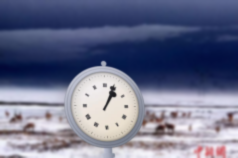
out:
1 h 04 min
